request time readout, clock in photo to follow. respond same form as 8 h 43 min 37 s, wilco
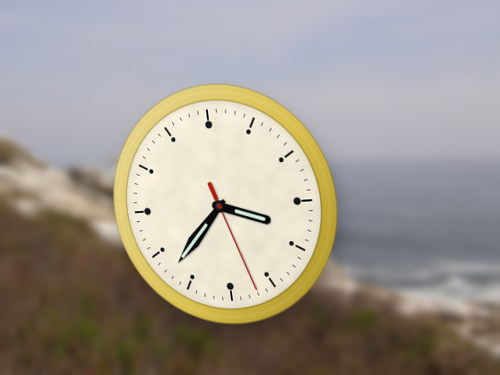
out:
3 h 37 min 27 s
